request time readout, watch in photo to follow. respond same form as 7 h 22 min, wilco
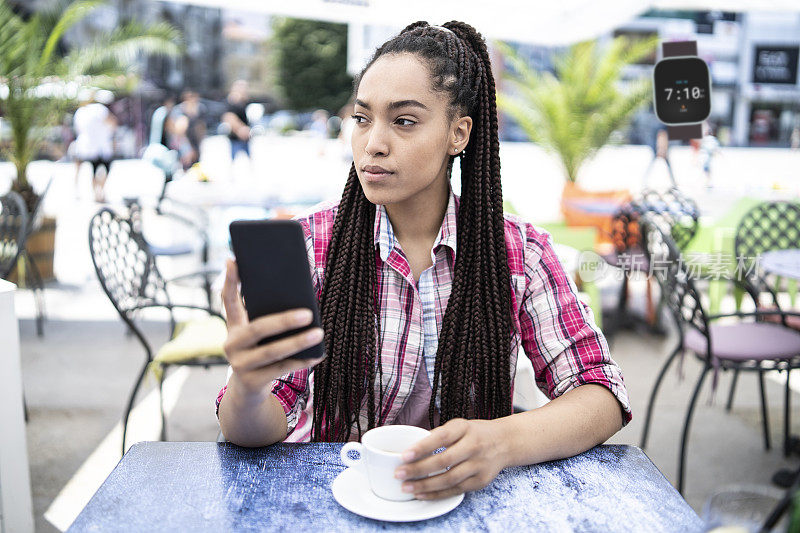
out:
7 h 10 min
